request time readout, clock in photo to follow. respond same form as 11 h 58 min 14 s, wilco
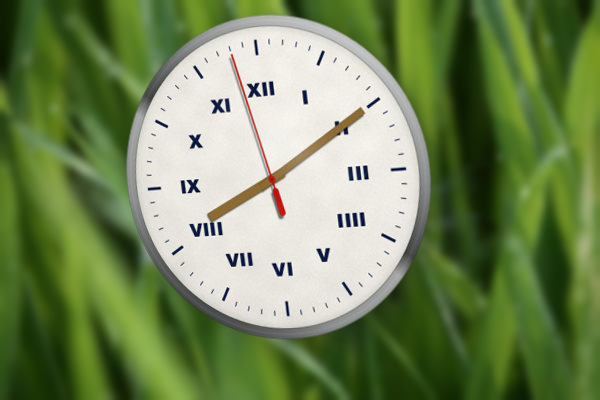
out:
8 h 09 min 58 s
